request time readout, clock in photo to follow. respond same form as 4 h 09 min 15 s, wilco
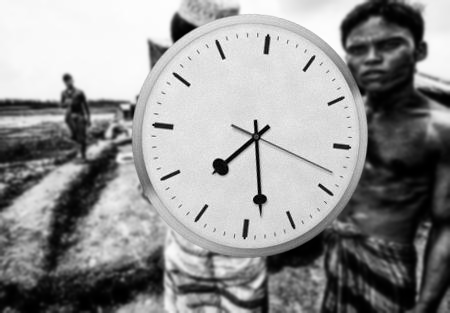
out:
7 h 28 min 18 s
